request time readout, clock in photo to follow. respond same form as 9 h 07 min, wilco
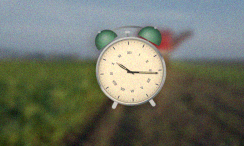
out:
10 h 16 min
